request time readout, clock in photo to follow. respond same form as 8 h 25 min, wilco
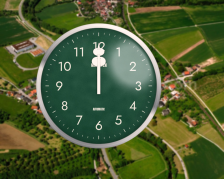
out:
12 h 00 min
